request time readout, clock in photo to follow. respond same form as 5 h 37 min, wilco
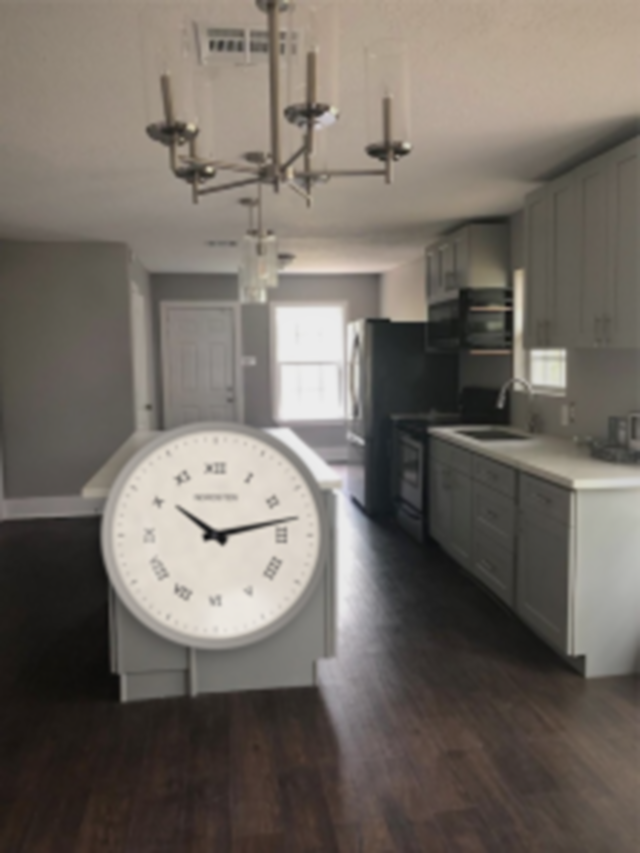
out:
10 h 13 min
